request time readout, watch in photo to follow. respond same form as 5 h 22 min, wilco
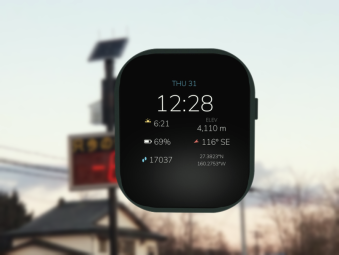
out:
12 h 28 min
